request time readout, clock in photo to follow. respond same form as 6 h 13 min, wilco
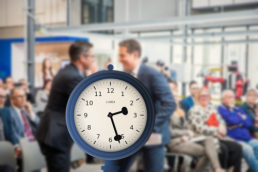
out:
2 h 27 min
